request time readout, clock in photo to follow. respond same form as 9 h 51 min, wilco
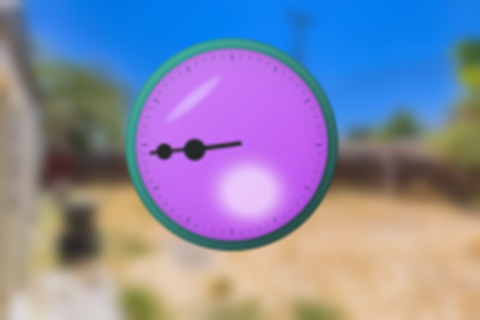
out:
8 h 44 min
